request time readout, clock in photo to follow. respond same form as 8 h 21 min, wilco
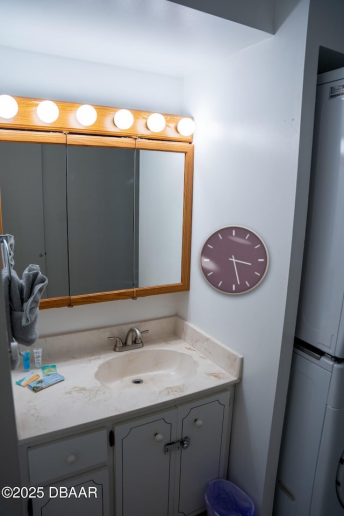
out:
3 h 28 min
